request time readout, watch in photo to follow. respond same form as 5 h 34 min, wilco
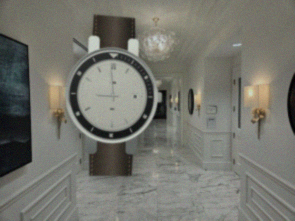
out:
8 h 59 min
